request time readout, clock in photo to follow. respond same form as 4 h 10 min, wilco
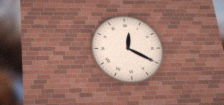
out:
12 h 20 min
